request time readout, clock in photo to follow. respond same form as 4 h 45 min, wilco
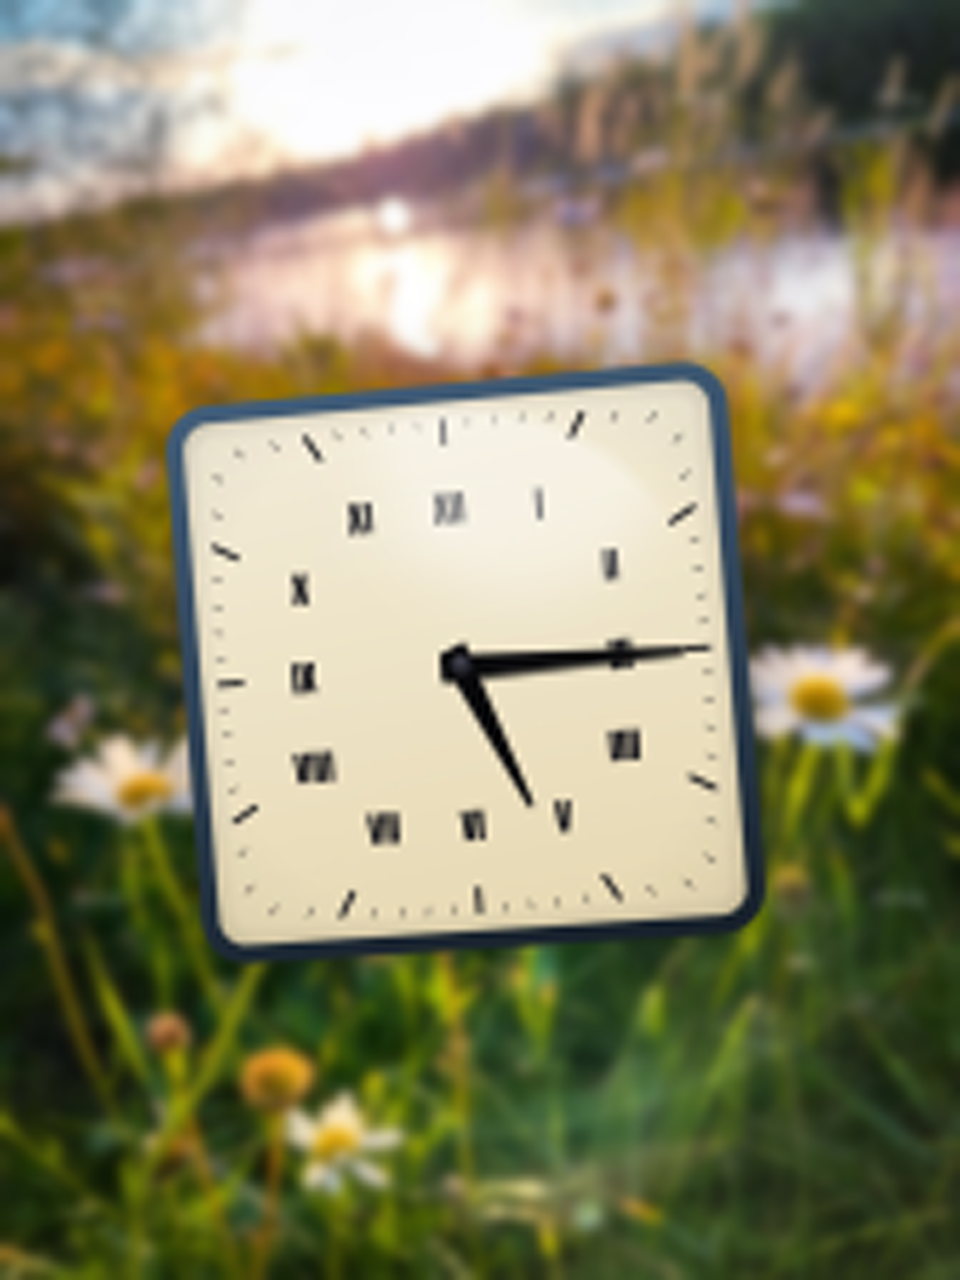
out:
5 h 15 min
